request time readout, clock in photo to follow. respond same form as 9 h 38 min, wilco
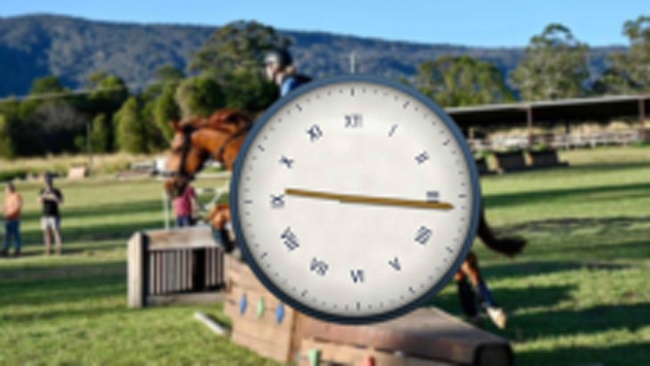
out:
9 h 16 min
